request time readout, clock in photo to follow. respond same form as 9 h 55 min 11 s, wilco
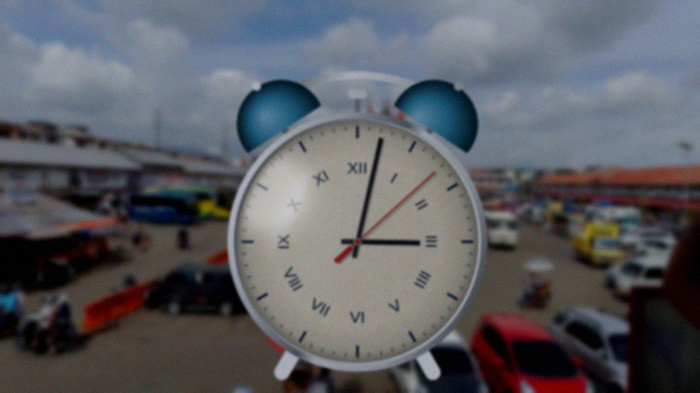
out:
3 h 02 min 08 s
